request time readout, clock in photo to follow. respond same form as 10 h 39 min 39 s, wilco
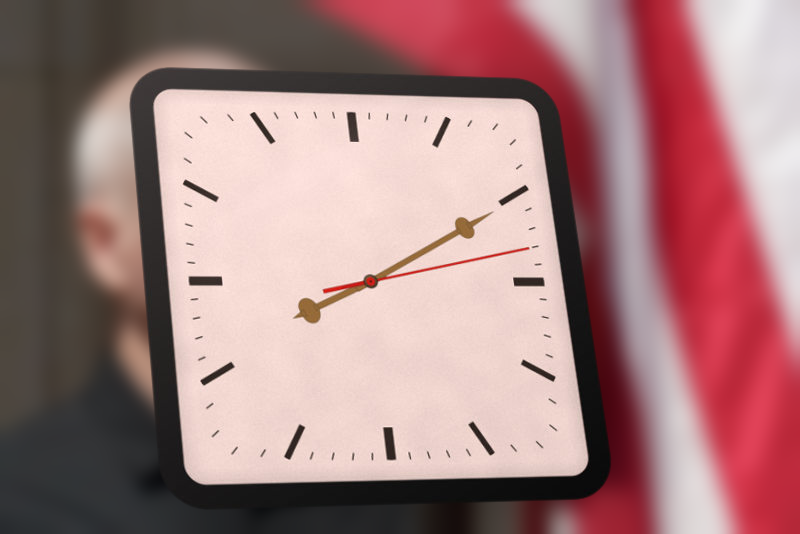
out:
8 h 10 min 13 s
